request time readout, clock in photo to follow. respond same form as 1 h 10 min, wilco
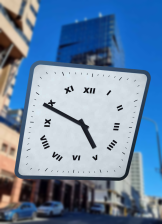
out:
4 h 49 min
